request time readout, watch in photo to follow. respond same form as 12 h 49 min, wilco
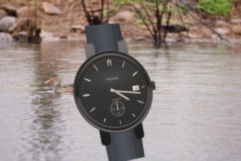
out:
4 h 17 min
